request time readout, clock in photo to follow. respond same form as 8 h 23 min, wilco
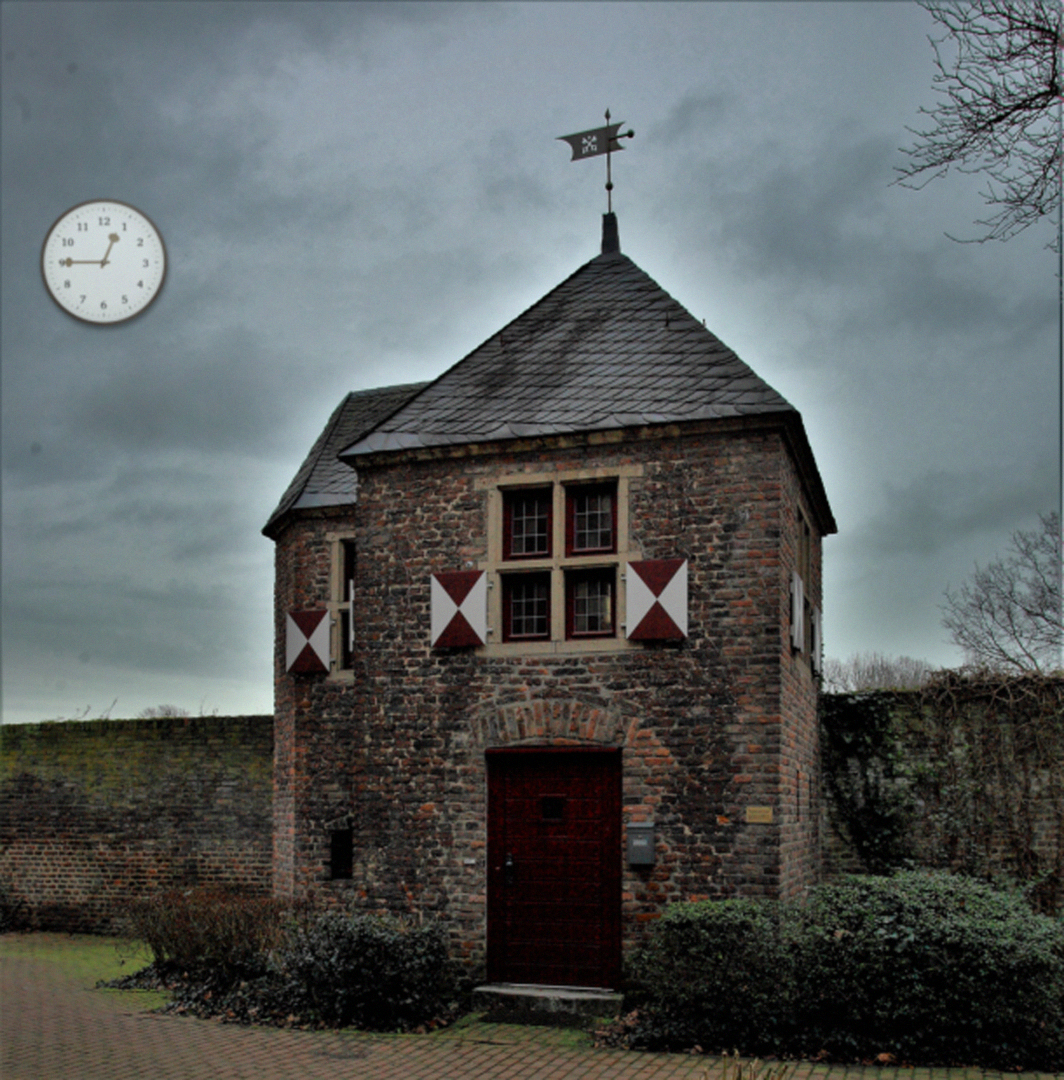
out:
12 h 45 min
